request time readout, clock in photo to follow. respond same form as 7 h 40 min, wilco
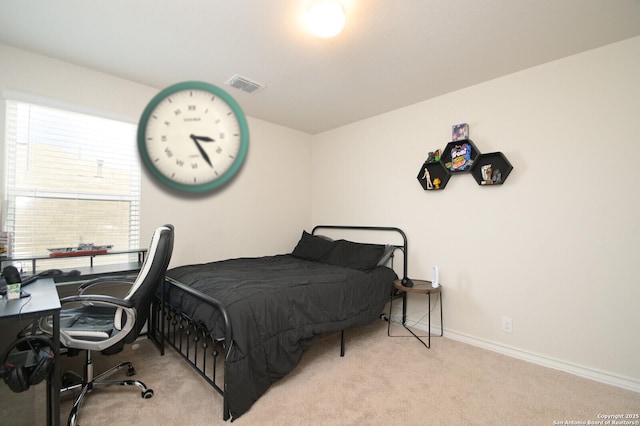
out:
3 h 25 min
